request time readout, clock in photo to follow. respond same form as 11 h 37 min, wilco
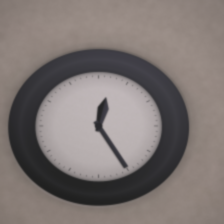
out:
12 h 25 min
